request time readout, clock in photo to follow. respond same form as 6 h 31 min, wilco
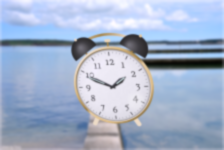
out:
1 h 49 min
